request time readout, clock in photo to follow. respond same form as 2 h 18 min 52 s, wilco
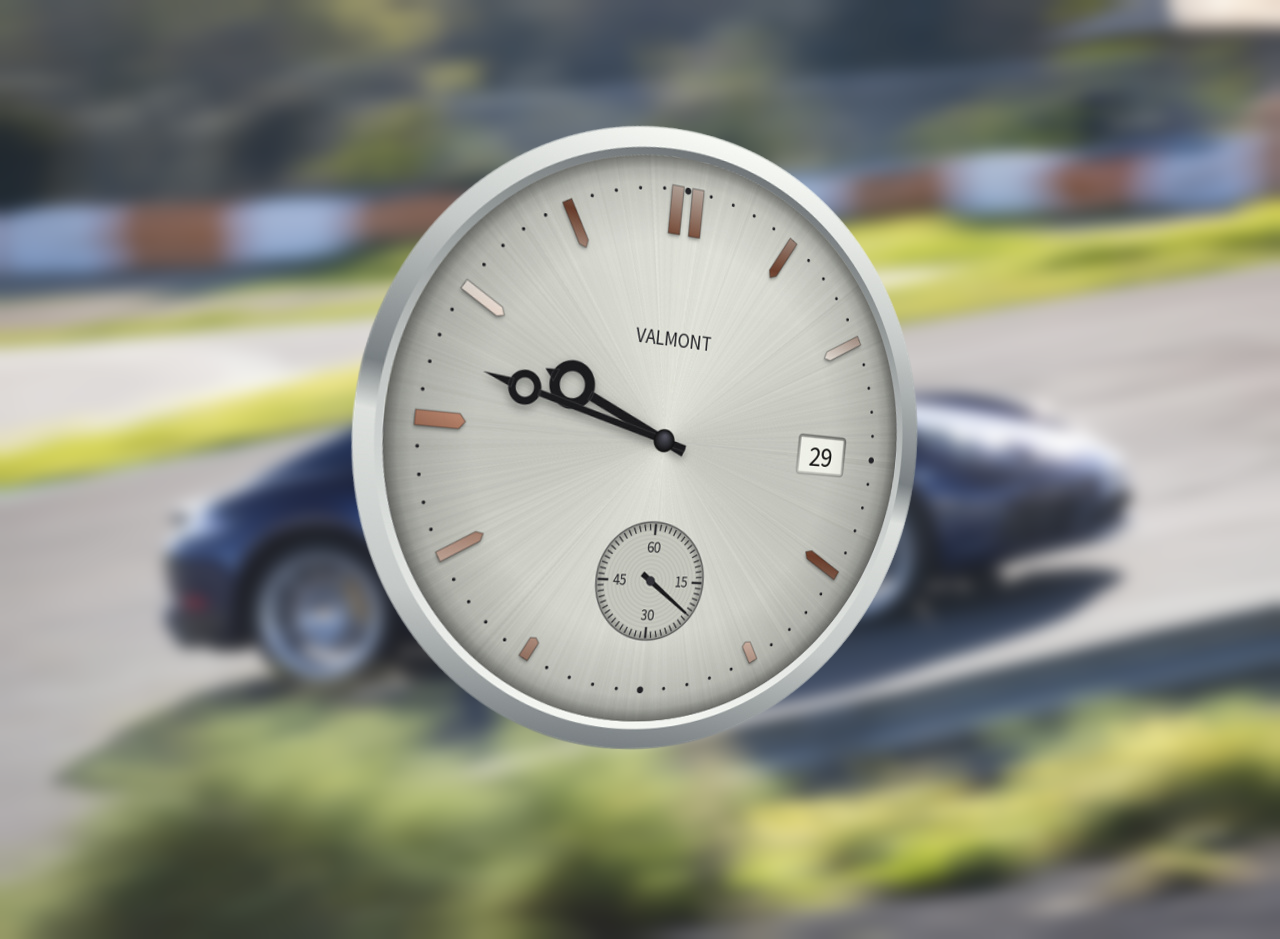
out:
9 h 47 min 21 s
